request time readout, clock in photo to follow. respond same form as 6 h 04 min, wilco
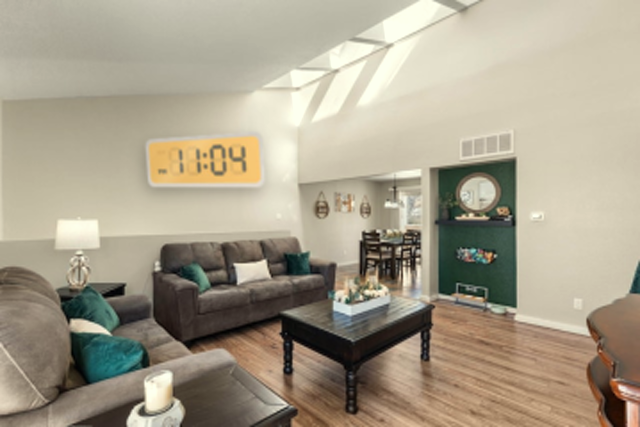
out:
11 h 04 min
